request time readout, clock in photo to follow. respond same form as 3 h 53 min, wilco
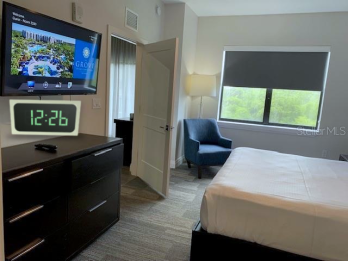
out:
12 h 26 min
